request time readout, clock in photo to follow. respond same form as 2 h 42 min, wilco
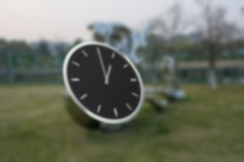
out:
1 h 00 min
